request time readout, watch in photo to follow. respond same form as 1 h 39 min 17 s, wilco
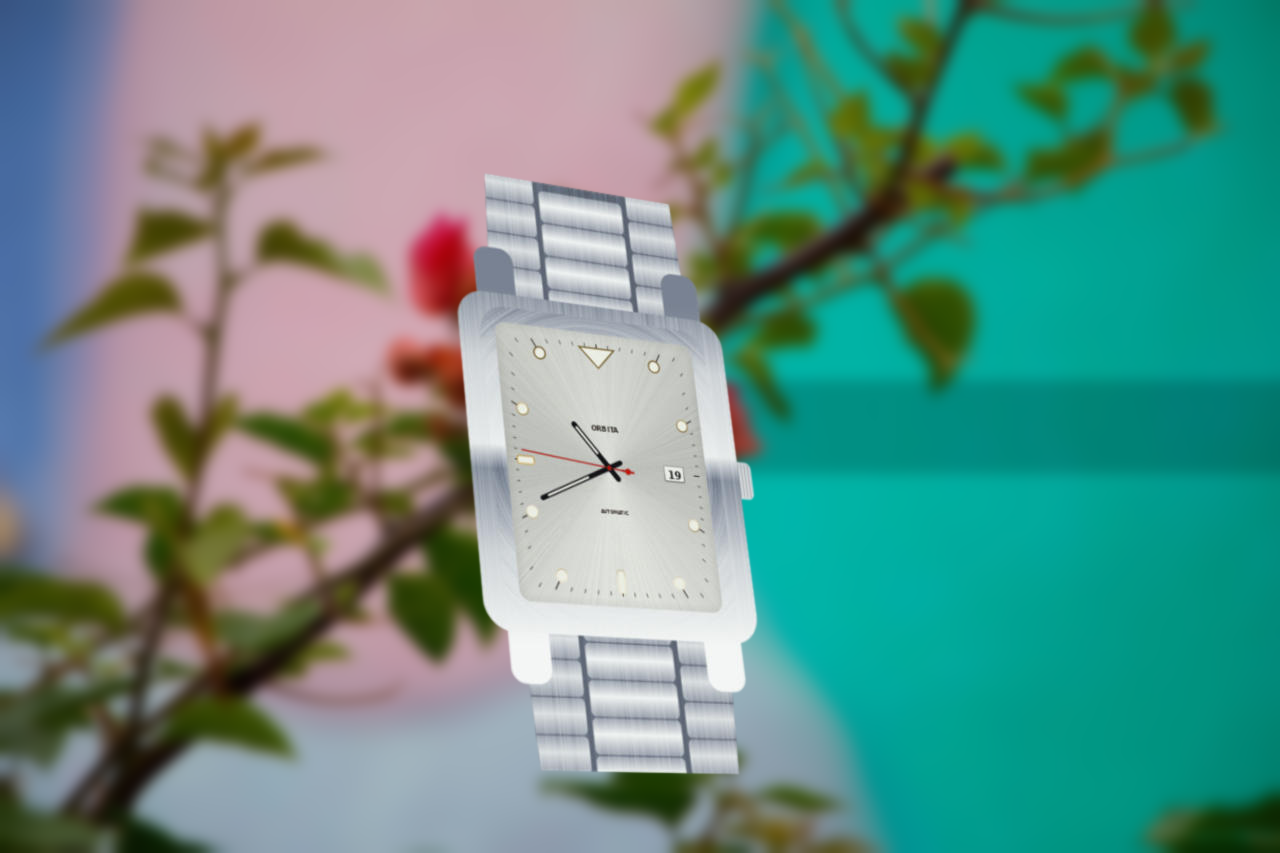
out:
10 h 40 min 46 s
